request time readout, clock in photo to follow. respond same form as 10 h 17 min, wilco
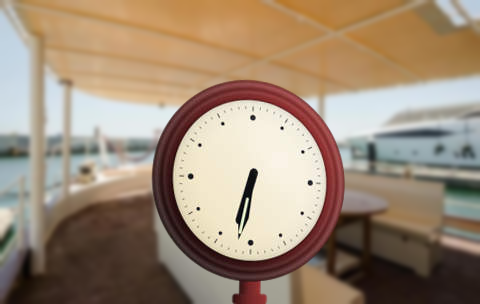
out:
6 h 32 min
